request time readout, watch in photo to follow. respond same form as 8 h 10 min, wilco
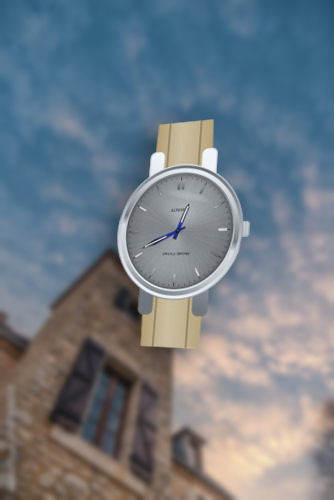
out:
12 h 41 min
